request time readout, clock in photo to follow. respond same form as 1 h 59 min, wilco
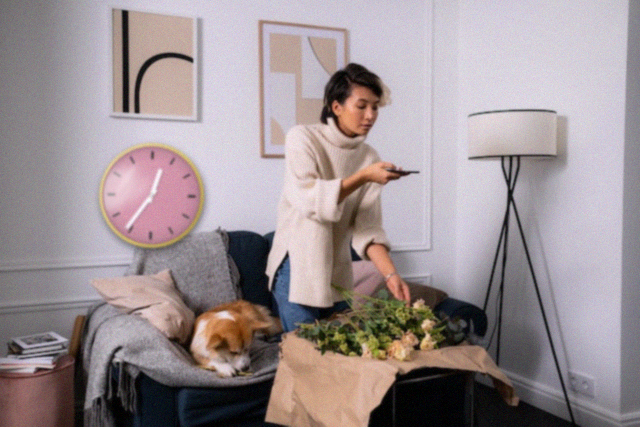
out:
12 h 36 min
